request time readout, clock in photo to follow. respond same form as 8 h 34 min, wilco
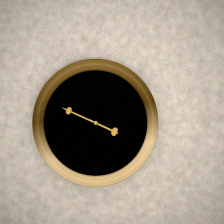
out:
3 h 49 min
